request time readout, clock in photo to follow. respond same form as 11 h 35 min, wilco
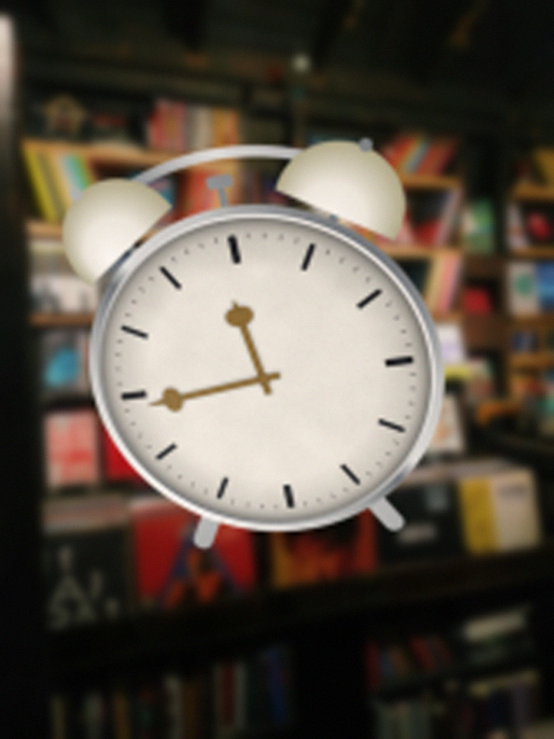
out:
11 h 44 min
